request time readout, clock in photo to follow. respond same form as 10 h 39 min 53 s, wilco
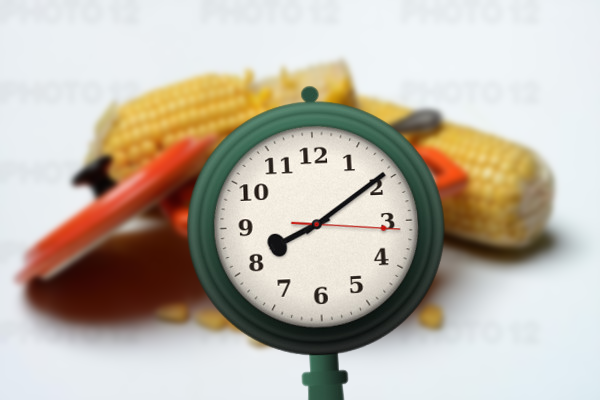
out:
8 h 09 min 16 s
